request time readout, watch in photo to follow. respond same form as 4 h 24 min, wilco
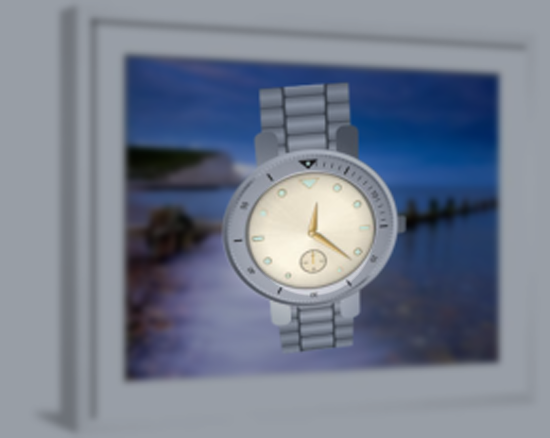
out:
12 h 22 min
